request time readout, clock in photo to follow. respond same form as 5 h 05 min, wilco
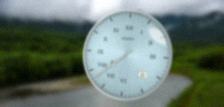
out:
7 h 38 min
